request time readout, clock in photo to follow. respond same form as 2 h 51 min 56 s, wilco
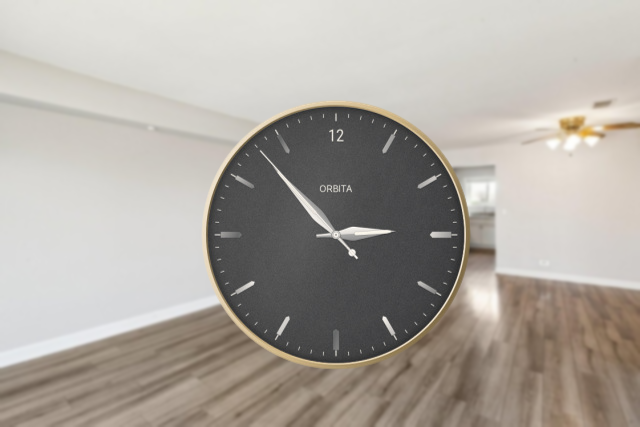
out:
2 h 52 min 53 s
